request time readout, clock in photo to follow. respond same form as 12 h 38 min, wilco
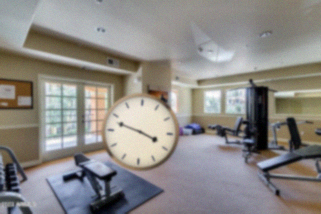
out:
3 h 48 min
